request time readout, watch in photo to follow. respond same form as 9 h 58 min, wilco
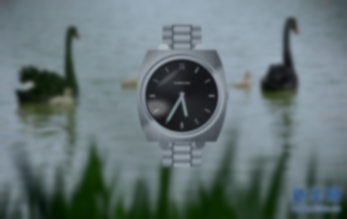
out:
5 h 35 min
